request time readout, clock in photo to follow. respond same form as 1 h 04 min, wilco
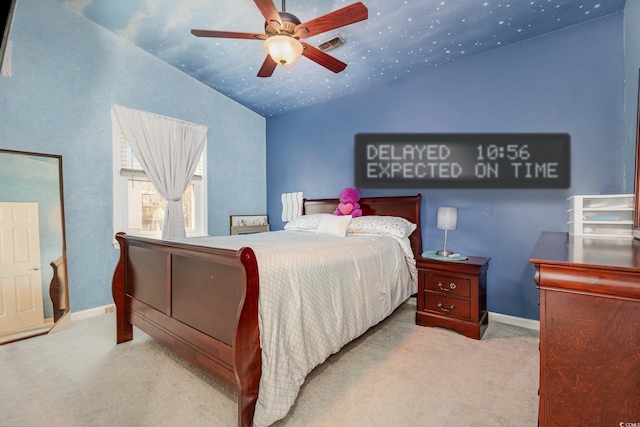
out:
10 h 56 min
